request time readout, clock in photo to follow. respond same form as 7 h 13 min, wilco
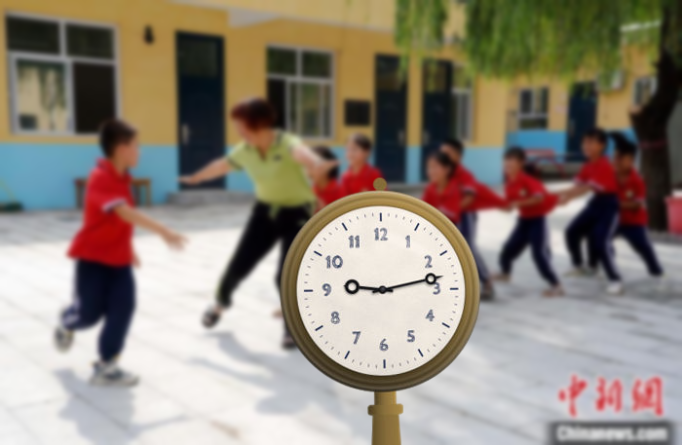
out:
9 h 13 min
